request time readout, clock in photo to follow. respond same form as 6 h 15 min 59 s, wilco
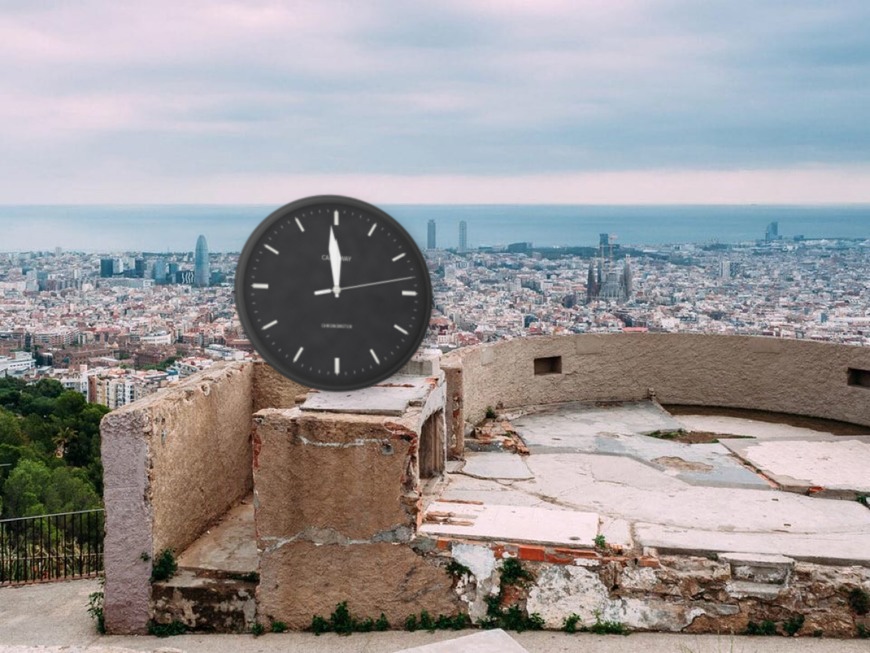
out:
11 h 59 min 13 s
